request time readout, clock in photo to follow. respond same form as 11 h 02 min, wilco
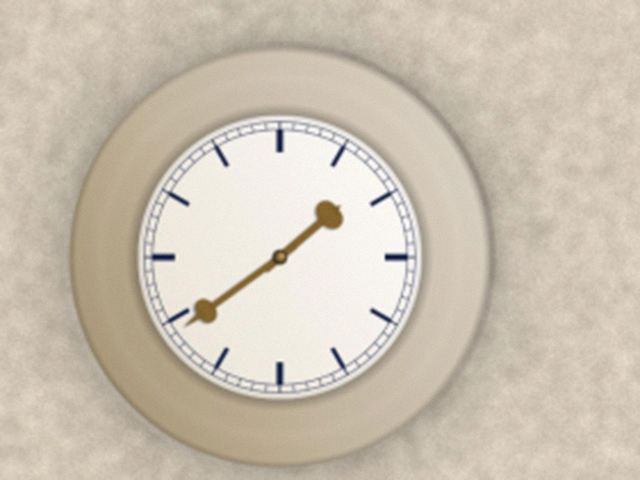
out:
1 h 39 min
